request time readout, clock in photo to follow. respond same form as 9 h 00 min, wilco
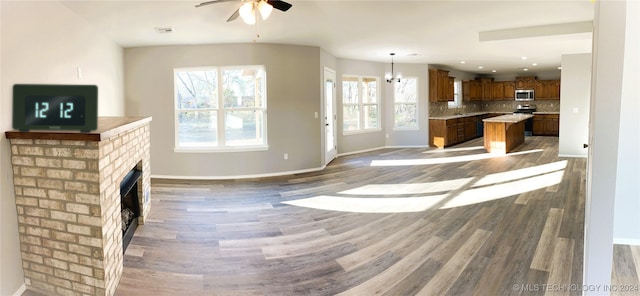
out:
12 h 12 min
